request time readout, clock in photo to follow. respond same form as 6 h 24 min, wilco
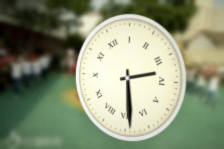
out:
3 h 34 min
